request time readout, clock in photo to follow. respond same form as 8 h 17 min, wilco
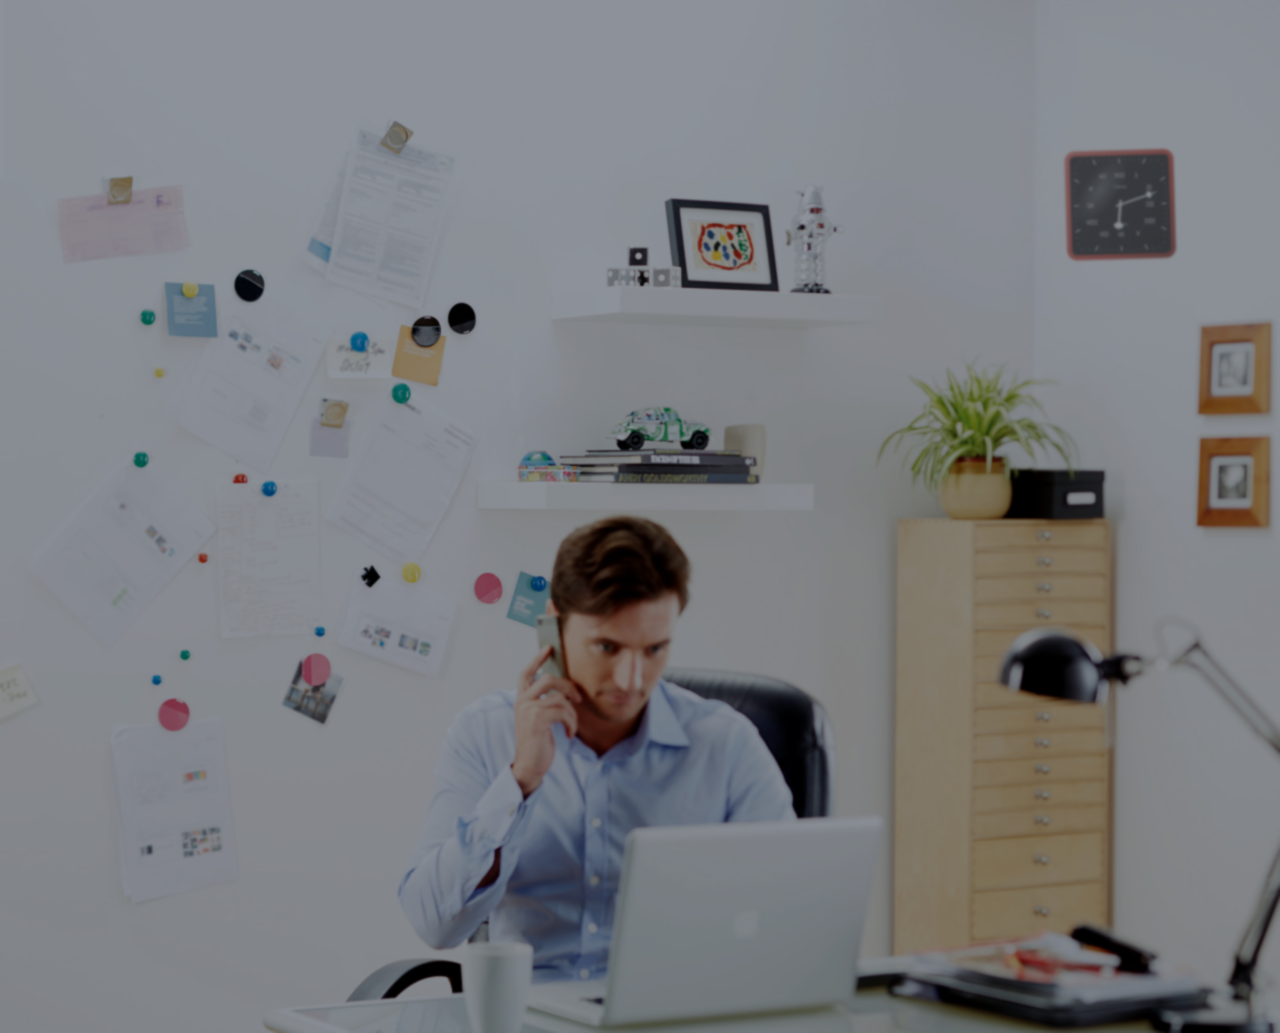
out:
6 h 12 min
